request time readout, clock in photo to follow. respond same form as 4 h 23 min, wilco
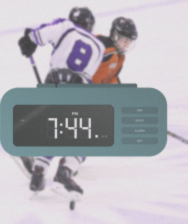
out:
7 h 44 min
